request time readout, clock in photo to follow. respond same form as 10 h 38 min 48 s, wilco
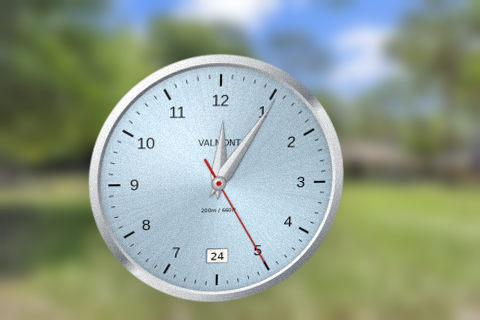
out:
12 h 05 min 25 s
